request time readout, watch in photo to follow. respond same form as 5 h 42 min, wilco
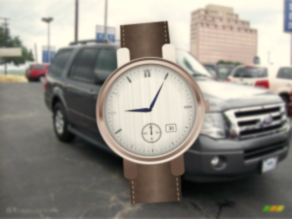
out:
9 h 05 min
